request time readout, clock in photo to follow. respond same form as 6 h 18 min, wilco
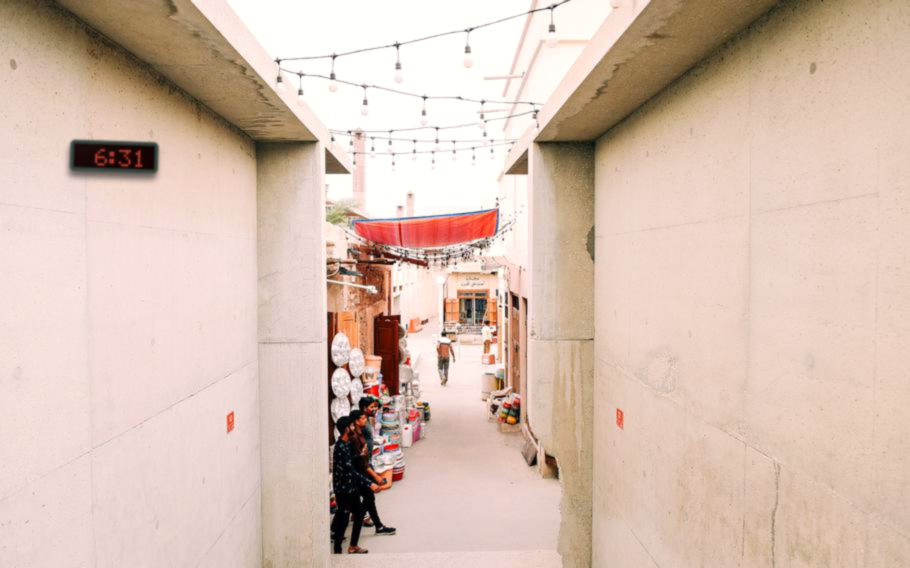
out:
6 h 31 min
